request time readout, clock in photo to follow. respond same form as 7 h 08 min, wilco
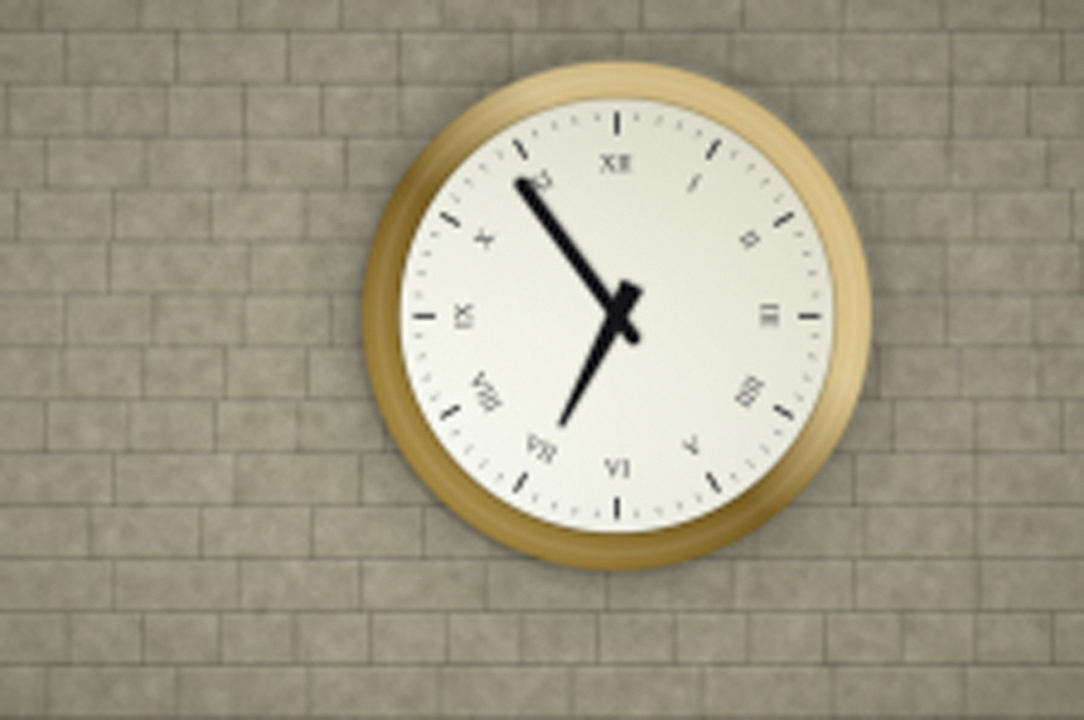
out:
6 h 54 min
